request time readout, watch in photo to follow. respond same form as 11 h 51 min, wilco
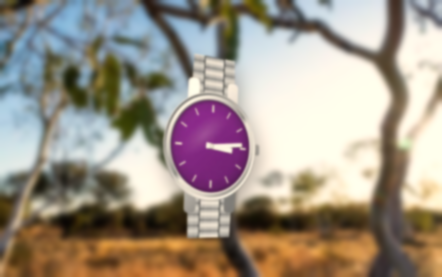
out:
3 h 14 min
